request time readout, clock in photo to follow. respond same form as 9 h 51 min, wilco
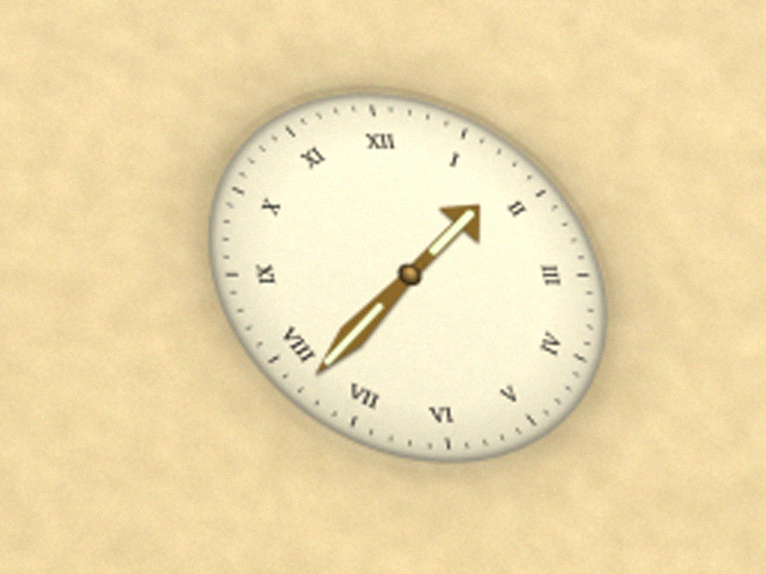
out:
1 h 38 min
